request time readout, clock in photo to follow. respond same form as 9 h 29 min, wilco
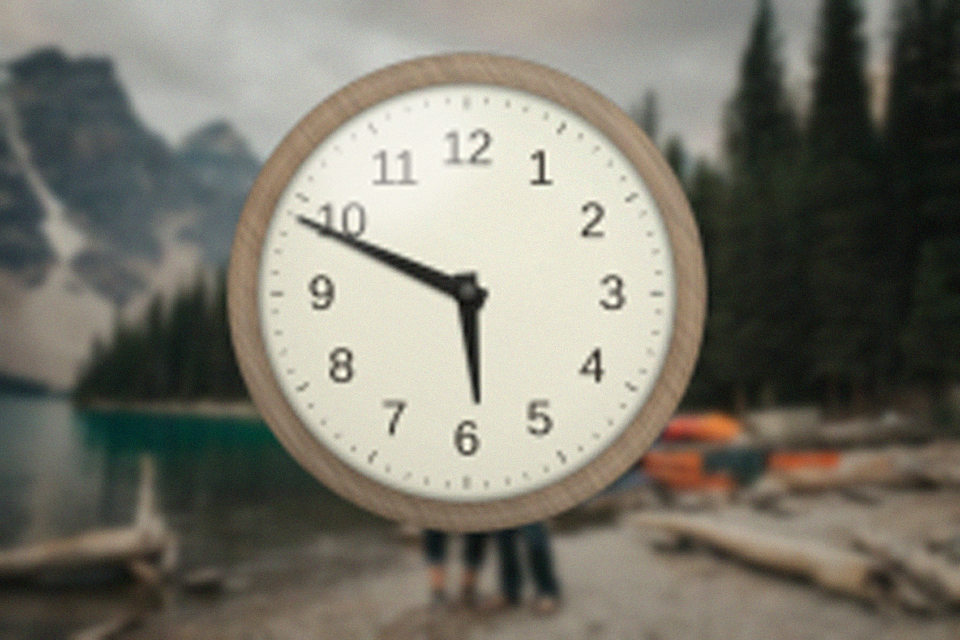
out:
5 h 49 min
